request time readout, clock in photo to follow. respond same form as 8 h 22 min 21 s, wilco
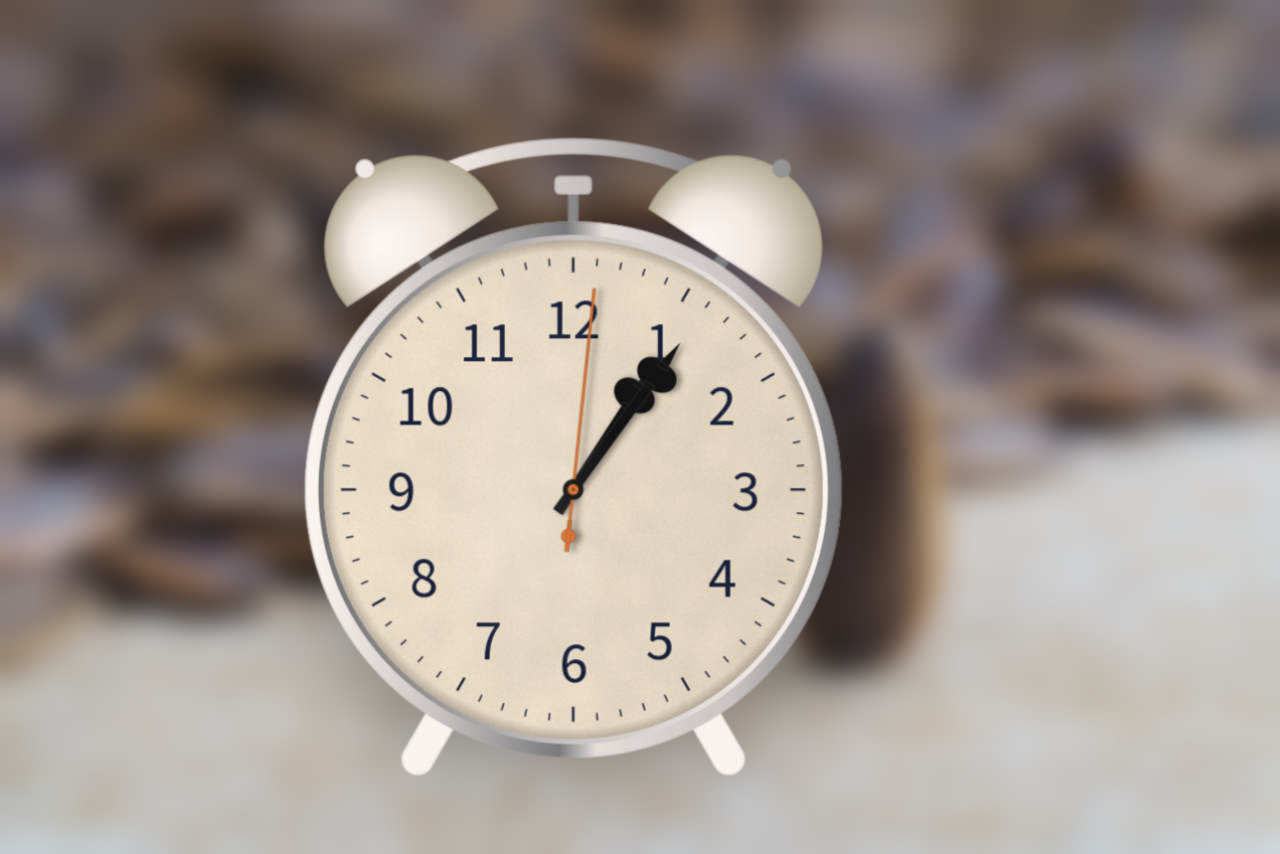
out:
1 h 06 min 01 s
